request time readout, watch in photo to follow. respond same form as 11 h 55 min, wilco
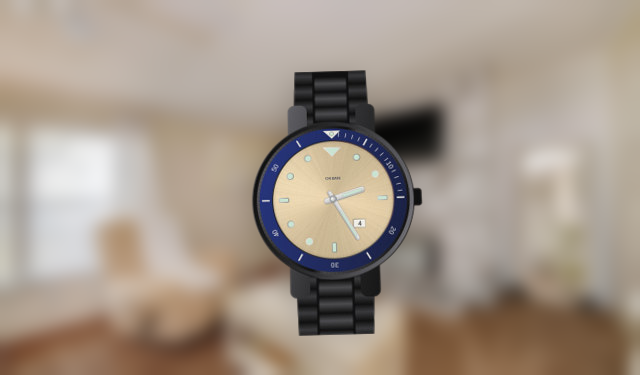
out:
2 h 25 min
